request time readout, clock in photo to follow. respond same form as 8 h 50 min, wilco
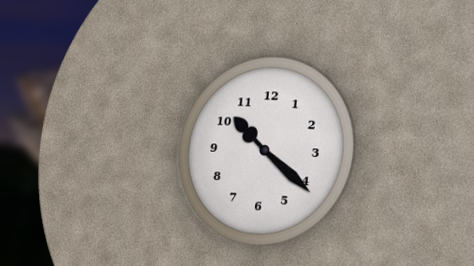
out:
10 h 21 min
